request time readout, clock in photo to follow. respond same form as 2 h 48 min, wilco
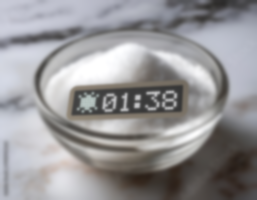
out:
1 h 38 min
